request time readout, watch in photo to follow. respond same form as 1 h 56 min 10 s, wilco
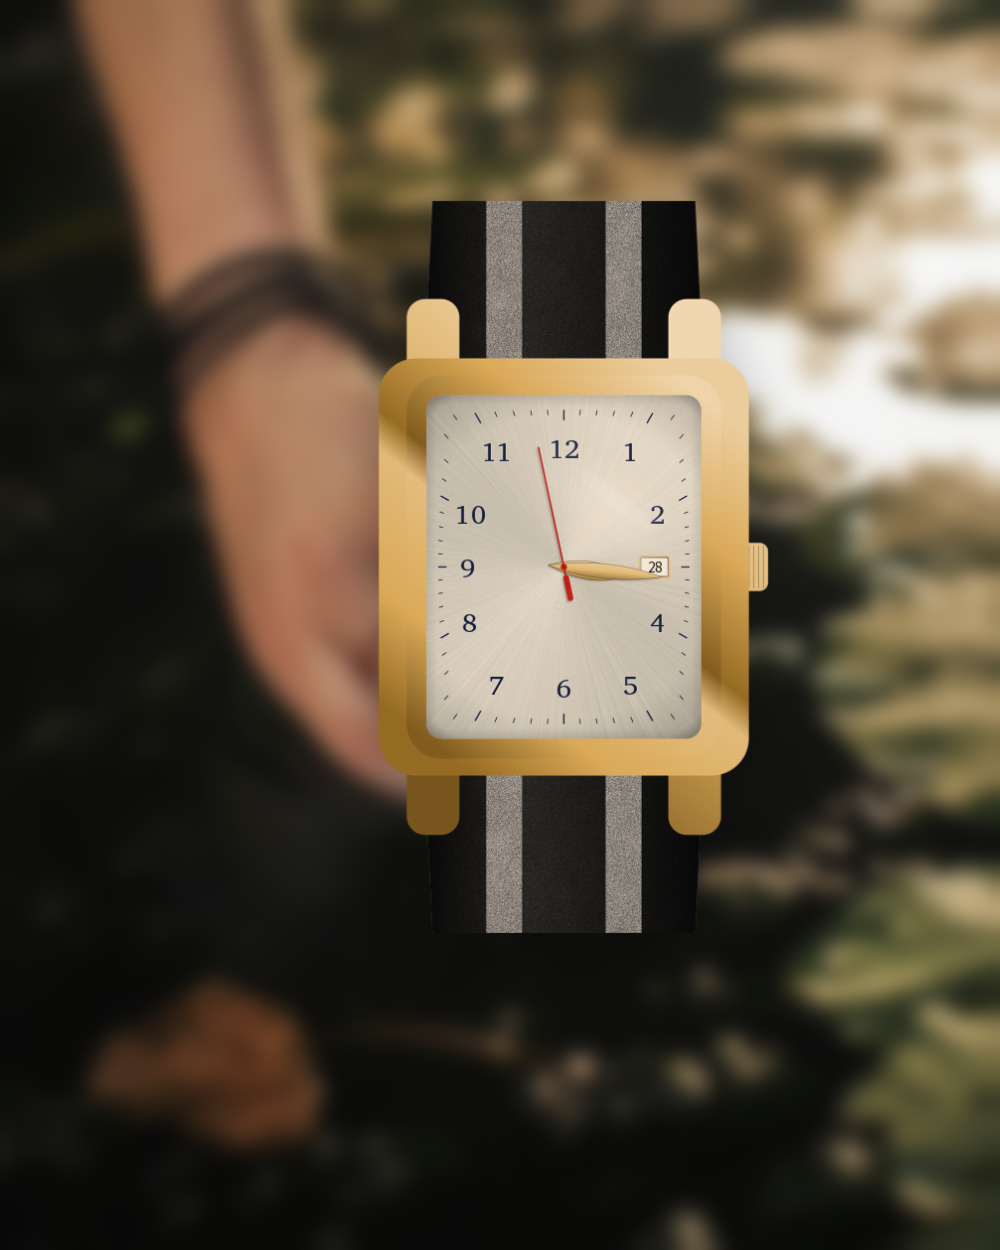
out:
3 h 15 min 58 s
